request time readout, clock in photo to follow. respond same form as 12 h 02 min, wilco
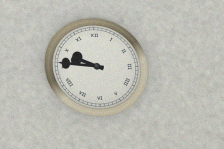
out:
9 h 46 min
